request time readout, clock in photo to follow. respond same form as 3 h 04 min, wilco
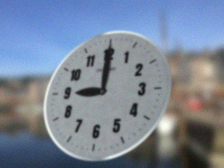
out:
9 h 00 min
